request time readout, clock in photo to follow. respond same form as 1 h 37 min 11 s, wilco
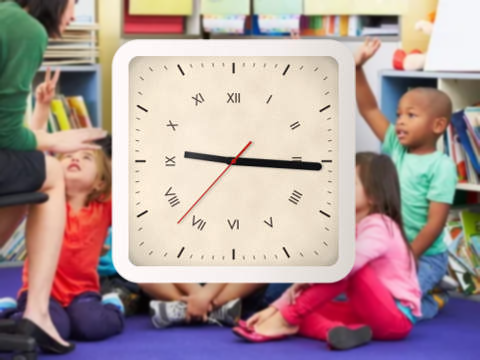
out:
9 h 15 min 37 s
